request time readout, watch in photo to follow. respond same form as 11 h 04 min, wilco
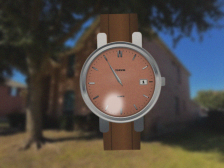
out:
10 h 55 min
